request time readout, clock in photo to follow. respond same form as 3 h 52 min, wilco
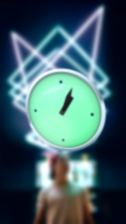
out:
1 h 04 min
